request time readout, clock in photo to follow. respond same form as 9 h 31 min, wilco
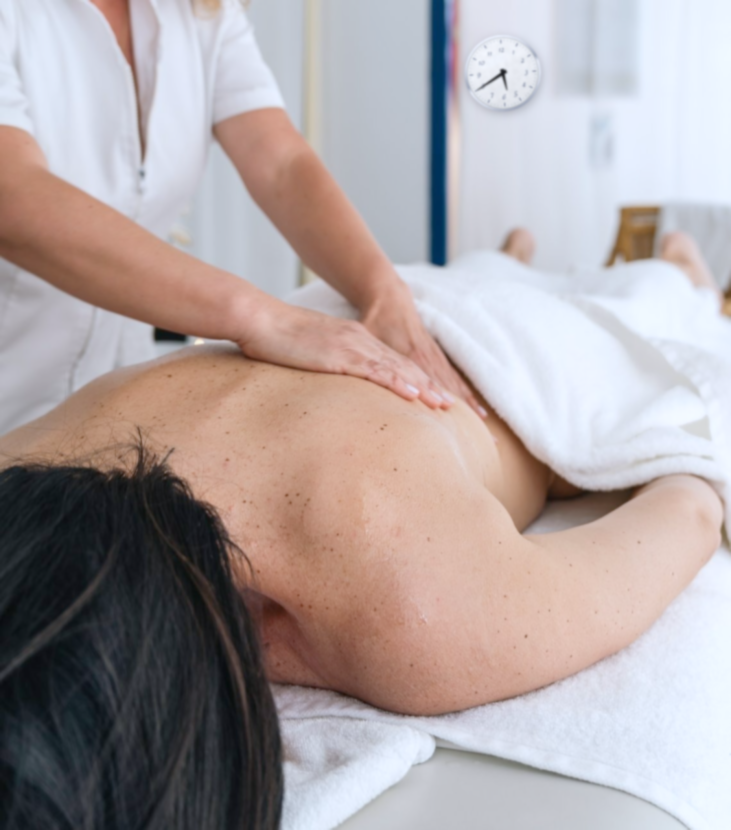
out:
5 h 40 min
